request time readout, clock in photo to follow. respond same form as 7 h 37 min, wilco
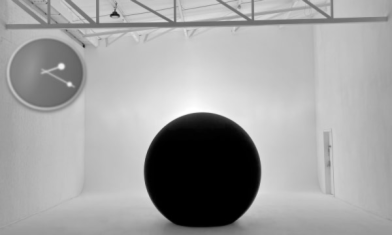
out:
2 h 20 min
